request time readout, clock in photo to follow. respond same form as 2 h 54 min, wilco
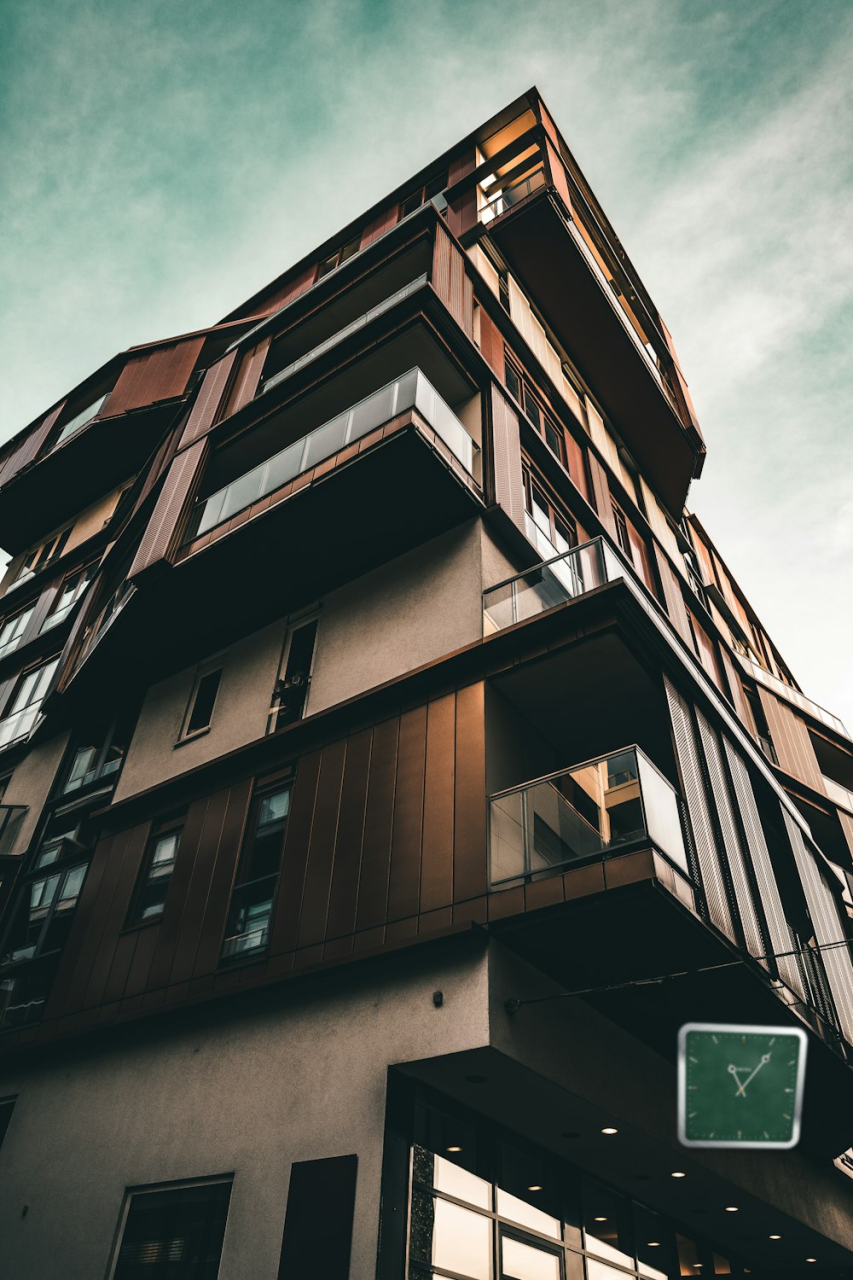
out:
11 h 06 min
